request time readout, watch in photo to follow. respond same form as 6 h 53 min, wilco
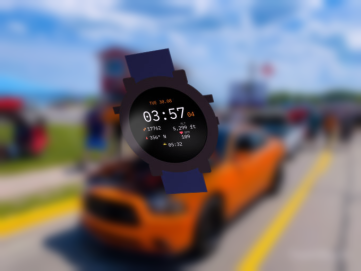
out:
3 h 57 min
